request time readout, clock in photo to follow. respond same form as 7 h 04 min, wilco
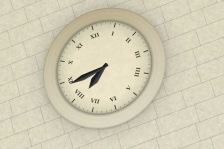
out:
7 h 44 min
